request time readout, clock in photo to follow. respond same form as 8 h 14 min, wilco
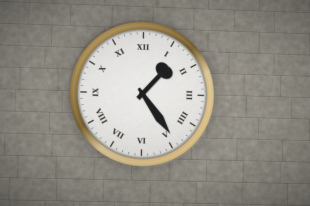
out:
1 h 24 min
